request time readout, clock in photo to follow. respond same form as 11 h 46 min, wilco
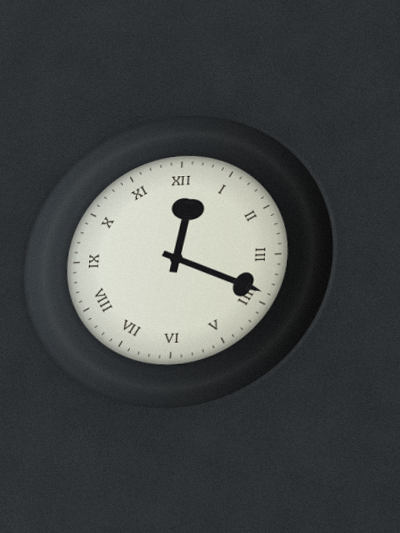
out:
12 h 19 min
